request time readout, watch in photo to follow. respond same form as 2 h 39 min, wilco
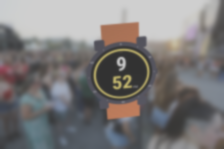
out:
9 h 52 min
